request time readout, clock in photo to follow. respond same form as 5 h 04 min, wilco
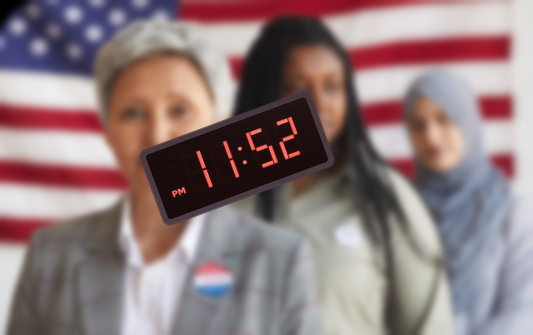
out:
11 h 52 min
